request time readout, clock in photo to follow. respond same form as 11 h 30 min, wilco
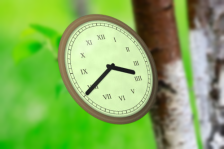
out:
3 h 40 min
